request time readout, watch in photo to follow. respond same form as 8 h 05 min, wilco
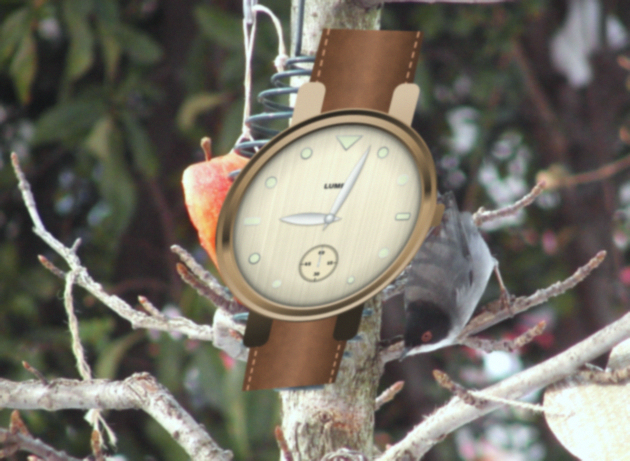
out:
9 h 03 min
